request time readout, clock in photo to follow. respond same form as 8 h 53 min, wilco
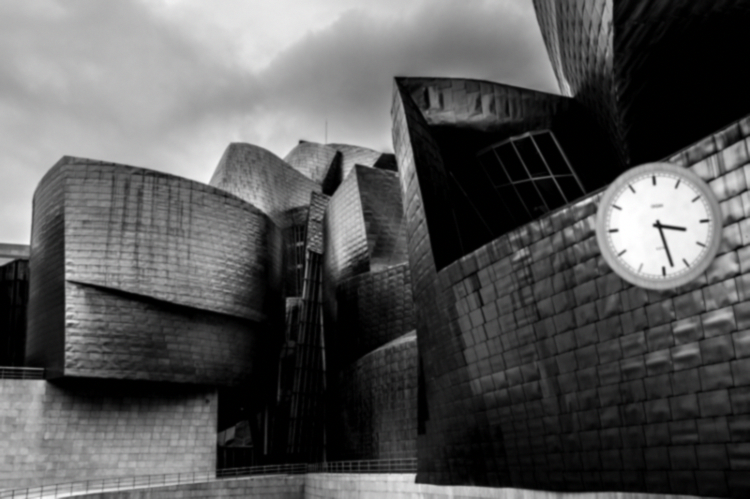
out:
3 h 28 min
